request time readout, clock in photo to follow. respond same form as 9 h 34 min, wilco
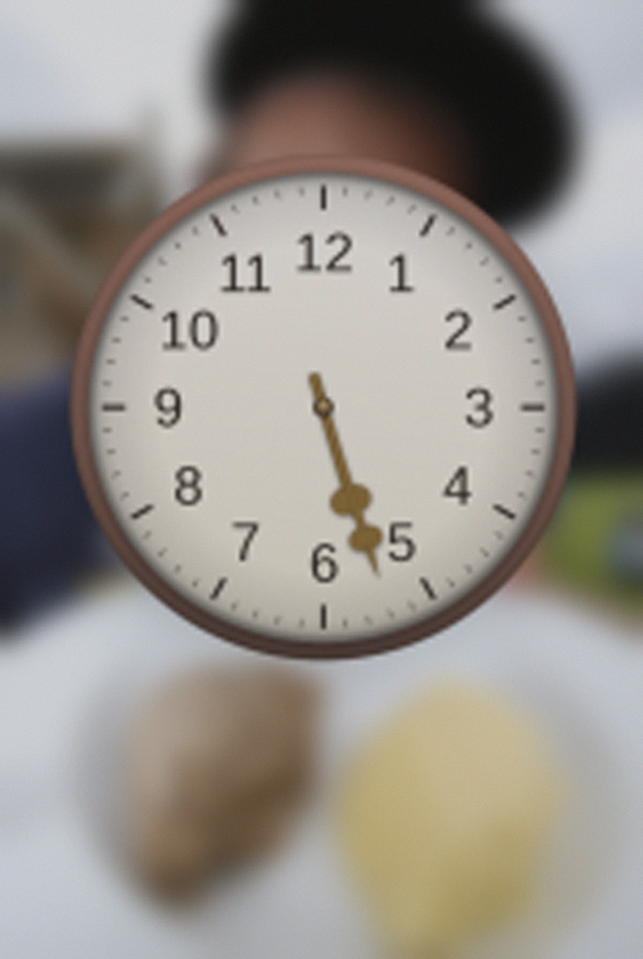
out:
5 h 27 min
